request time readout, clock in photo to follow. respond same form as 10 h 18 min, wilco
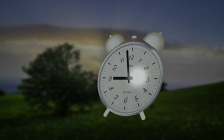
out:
8 h 58 min
